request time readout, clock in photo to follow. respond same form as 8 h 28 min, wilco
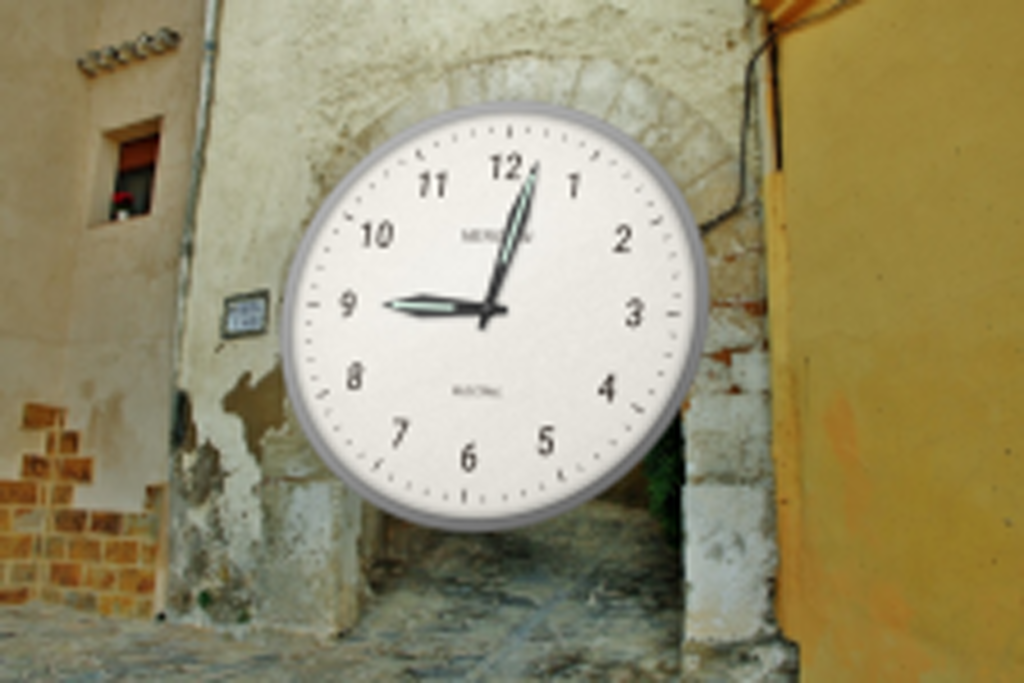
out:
9 h 02 min
